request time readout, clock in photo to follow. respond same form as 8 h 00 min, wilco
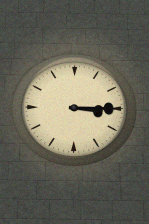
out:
3 h 15 min
